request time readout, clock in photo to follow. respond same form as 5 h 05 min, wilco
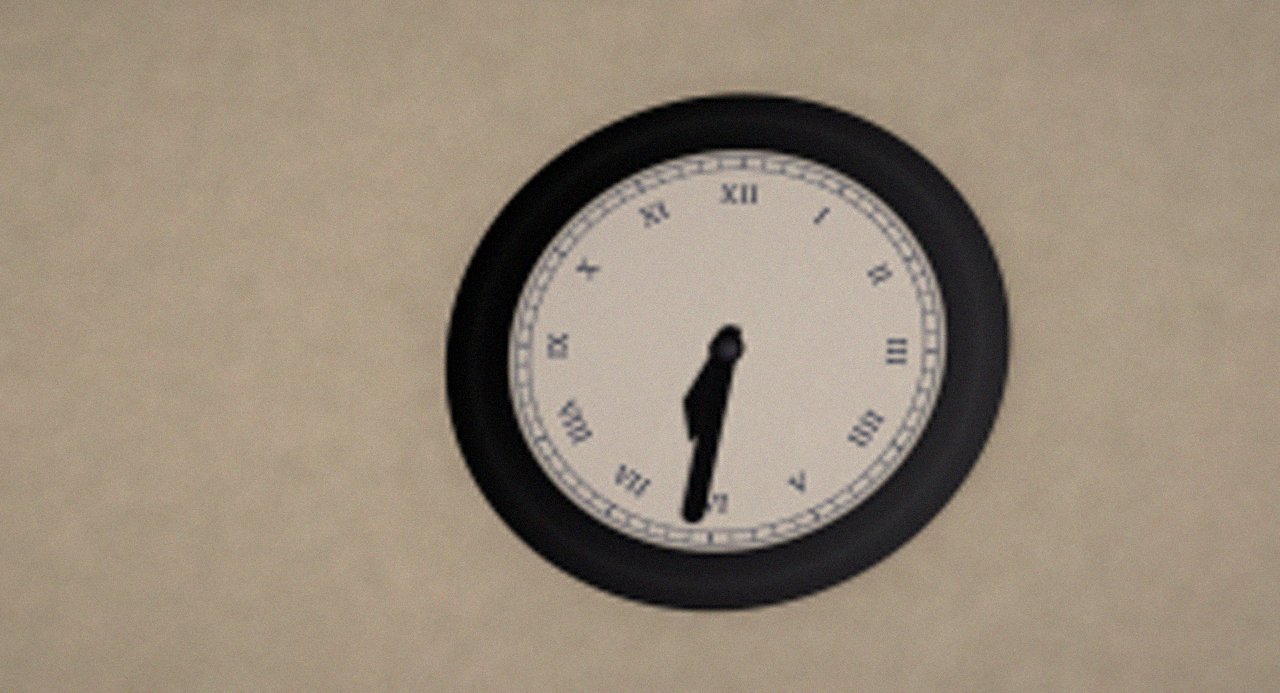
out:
6 h 31 min
